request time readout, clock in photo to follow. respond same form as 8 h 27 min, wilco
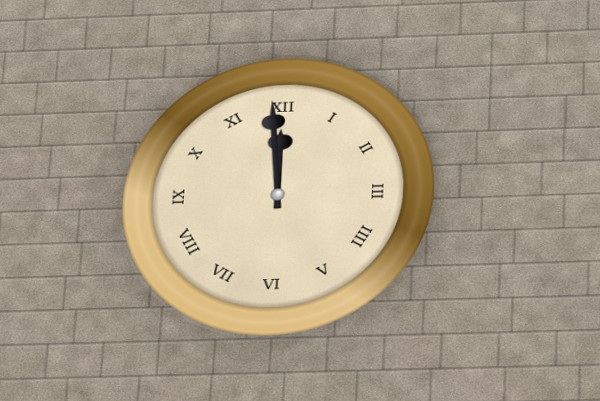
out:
11 h 59 min
